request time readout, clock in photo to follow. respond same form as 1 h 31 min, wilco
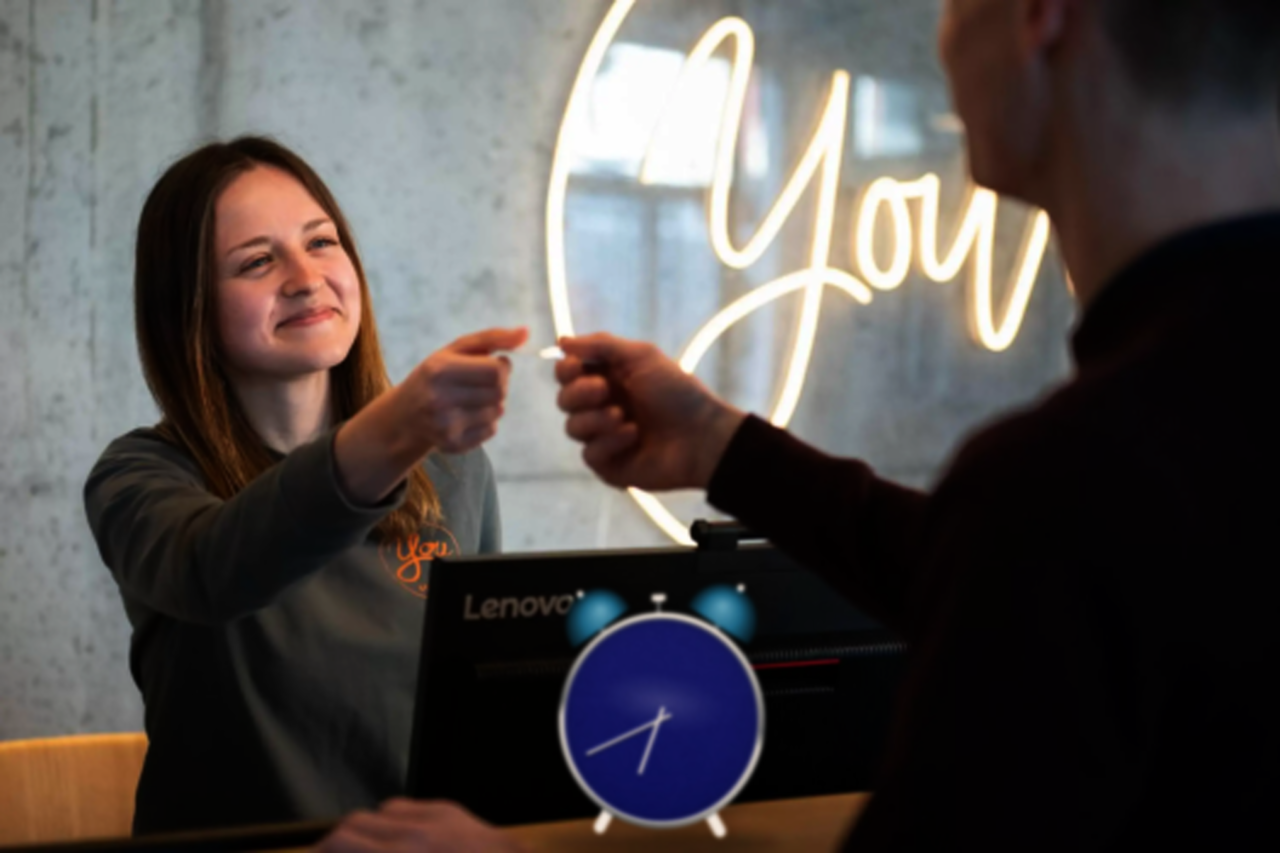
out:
6 h 41 min
